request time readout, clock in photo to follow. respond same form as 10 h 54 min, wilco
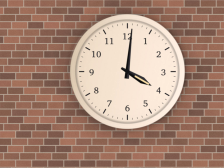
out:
4 h 01 min
